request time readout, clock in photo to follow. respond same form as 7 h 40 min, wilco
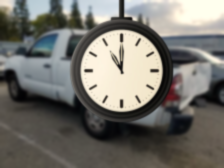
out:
11 h 00 min
